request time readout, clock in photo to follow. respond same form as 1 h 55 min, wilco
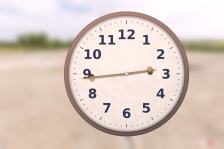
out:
2 h 44 min
